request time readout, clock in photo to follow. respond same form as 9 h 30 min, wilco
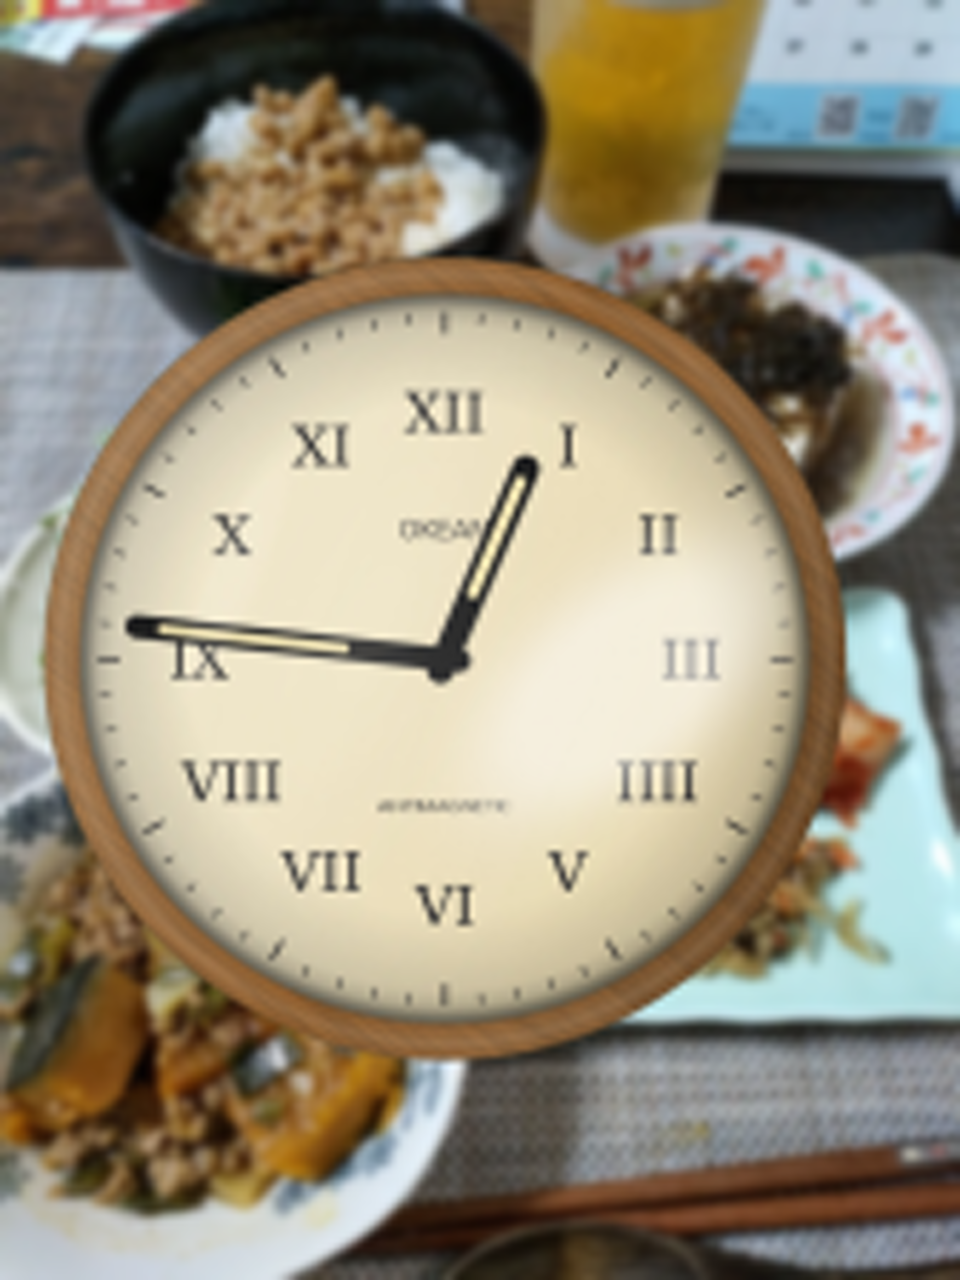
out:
12 h 46 min
